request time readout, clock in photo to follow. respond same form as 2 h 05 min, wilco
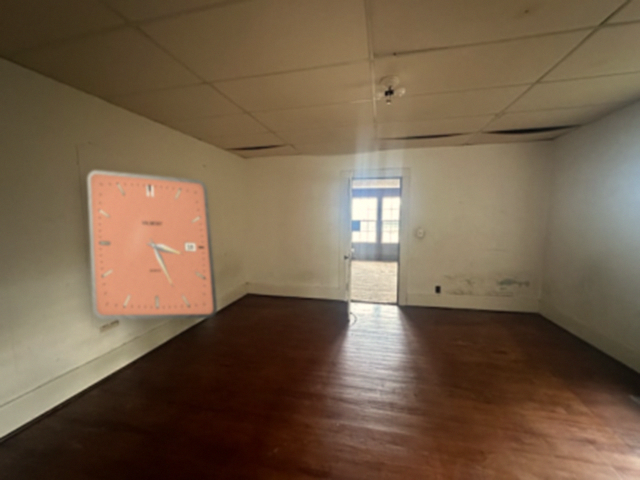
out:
3 h 26 min
